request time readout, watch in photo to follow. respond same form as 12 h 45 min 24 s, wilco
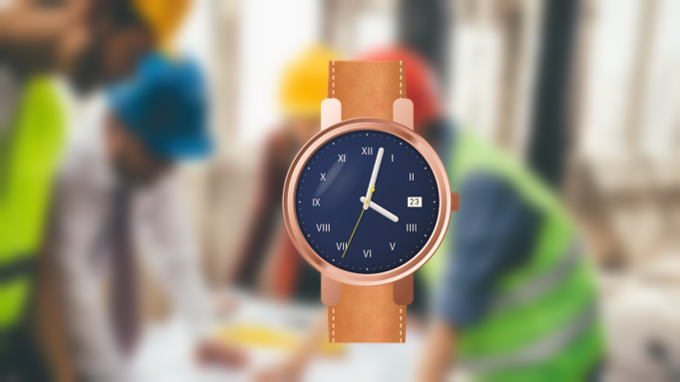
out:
4 h 02 min 34 s
